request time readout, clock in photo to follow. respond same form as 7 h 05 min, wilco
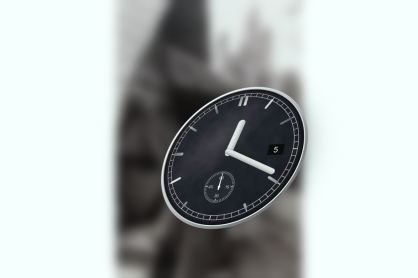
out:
12 h 19 min
